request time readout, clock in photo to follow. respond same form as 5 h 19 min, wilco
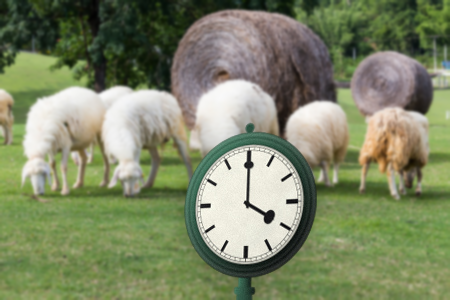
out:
4 h 00 min
